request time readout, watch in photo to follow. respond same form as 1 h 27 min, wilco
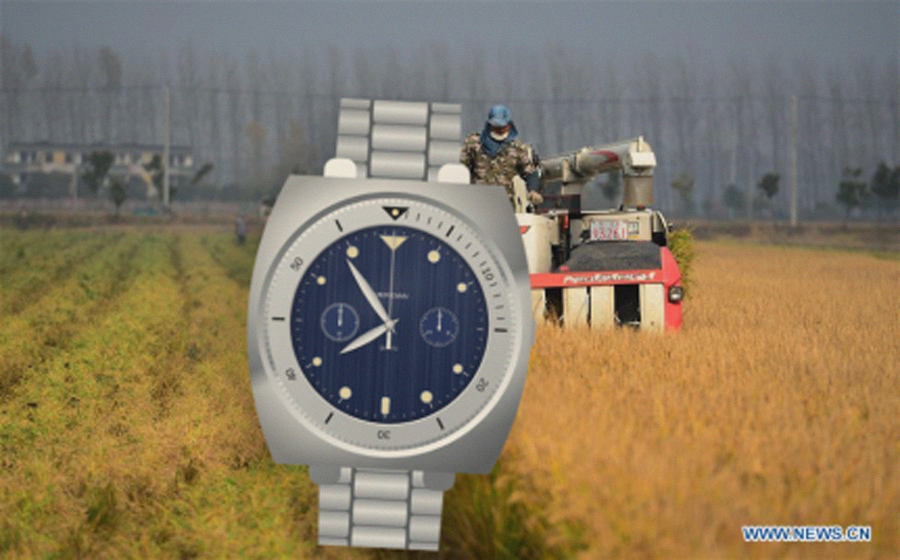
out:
7 h 54 min
